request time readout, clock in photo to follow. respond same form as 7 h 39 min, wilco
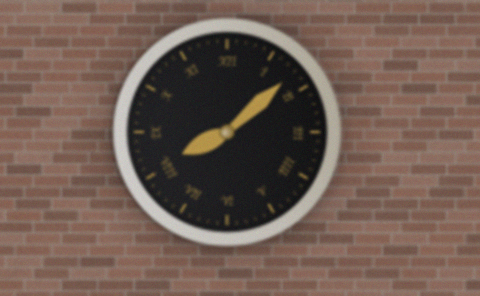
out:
8 h 08 min
